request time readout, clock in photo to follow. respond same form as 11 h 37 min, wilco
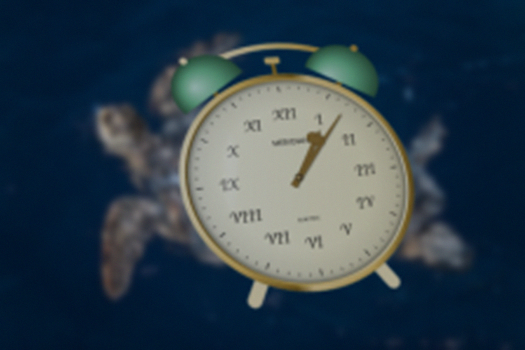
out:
1 h 07 min
